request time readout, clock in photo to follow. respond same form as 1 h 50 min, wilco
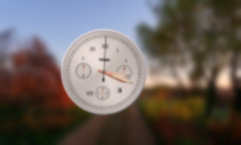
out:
3 h 18 min
